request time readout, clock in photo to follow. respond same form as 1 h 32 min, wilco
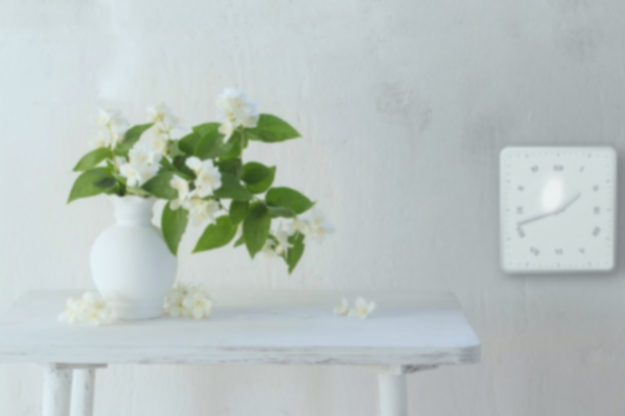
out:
1 h 42 min
